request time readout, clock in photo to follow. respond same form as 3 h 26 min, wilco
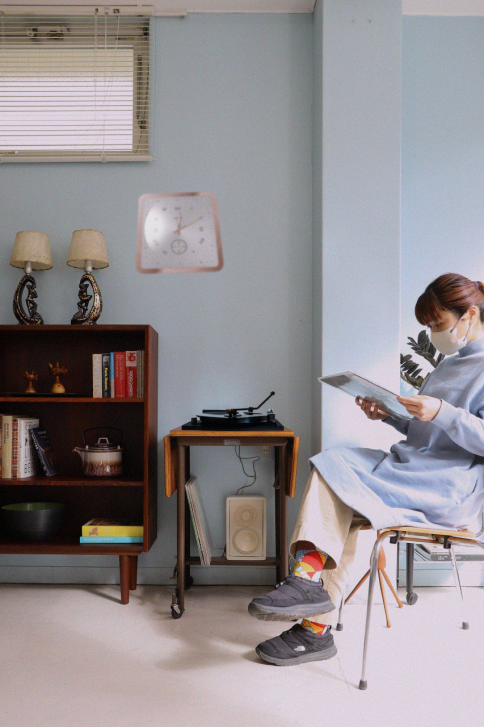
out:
12 h 10 min
